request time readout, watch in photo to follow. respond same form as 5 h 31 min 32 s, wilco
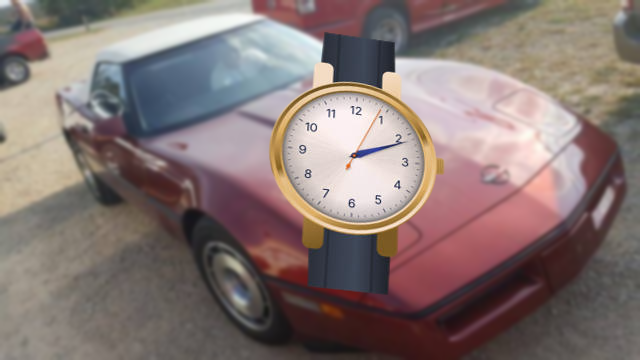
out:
2 h 11 min 04 s
